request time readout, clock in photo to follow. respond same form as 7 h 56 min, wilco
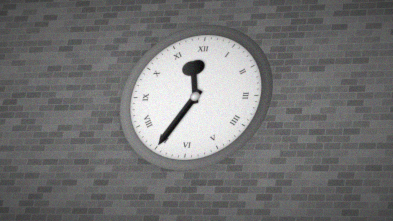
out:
11 h 35 min
